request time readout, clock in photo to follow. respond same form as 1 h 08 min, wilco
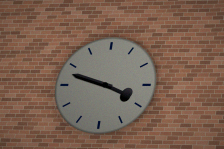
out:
3 h 48 min
